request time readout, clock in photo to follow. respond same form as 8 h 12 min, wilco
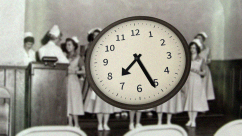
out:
7 h 26 min
